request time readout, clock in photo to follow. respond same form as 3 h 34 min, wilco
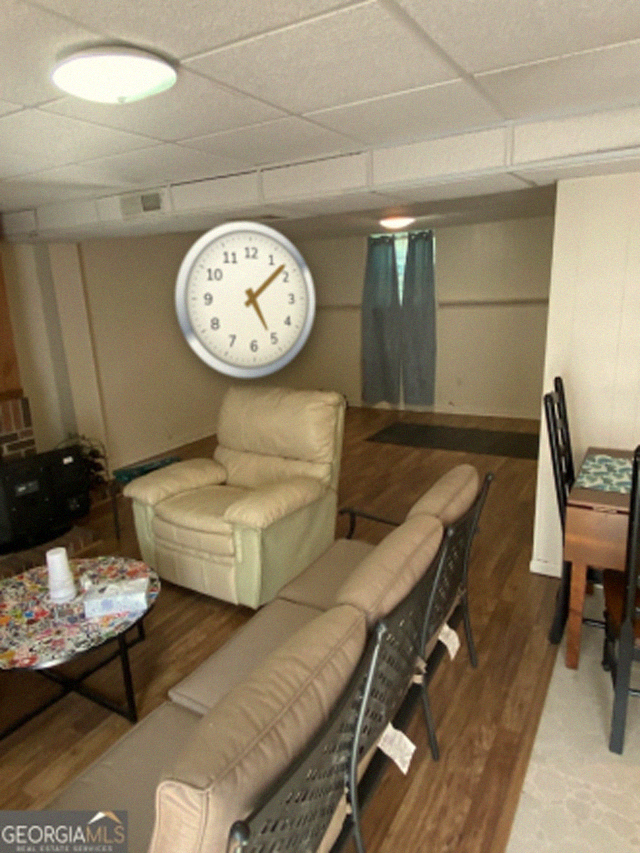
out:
5 h 08 min
